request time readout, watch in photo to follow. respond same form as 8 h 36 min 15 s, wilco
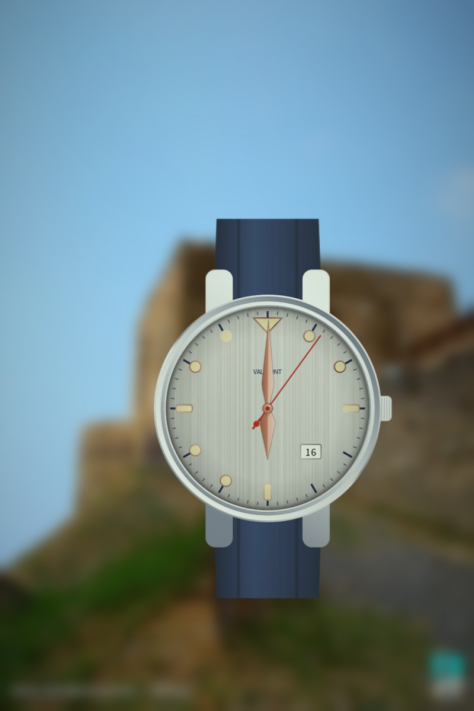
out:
6 h 00 min 06 s
